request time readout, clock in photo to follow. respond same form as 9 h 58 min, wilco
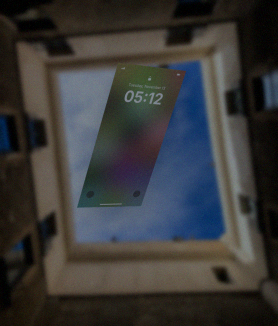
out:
5 h 12 min
